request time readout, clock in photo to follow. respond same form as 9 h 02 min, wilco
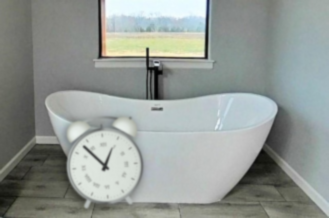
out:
12 h 53 min
